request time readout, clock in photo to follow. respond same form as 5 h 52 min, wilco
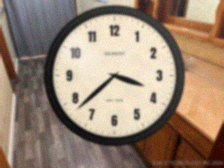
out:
3 h 38 min
